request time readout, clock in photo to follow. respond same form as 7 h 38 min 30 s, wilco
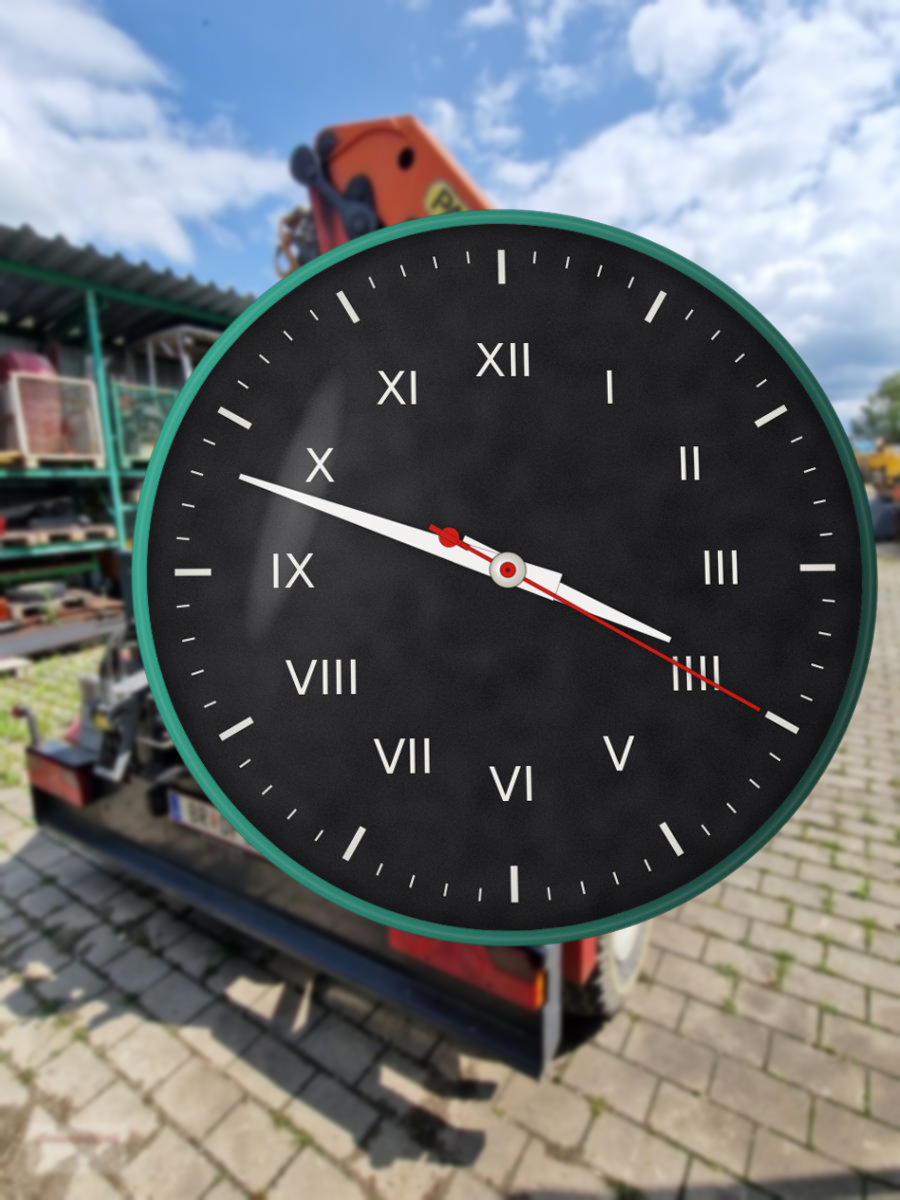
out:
3 h 48 min 20 s
